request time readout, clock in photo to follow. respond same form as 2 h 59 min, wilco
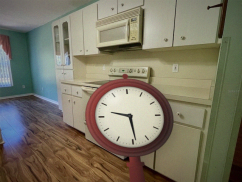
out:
9 h 29 min
